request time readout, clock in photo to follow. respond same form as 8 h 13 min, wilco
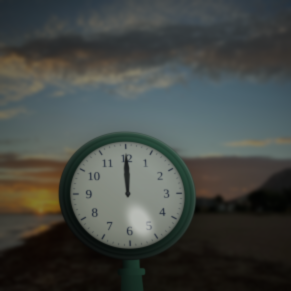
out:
12 h 00 min
